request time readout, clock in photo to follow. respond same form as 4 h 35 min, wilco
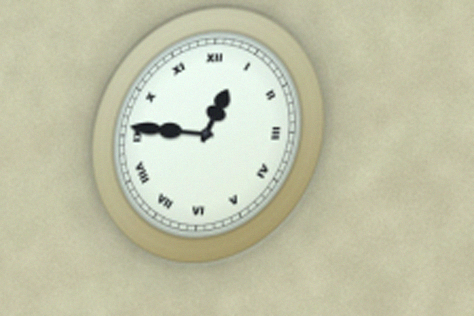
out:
12 h 46 min
